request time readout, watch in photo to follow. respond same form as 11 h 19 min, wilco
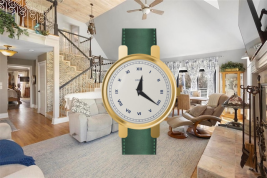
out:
12 h 21 min
